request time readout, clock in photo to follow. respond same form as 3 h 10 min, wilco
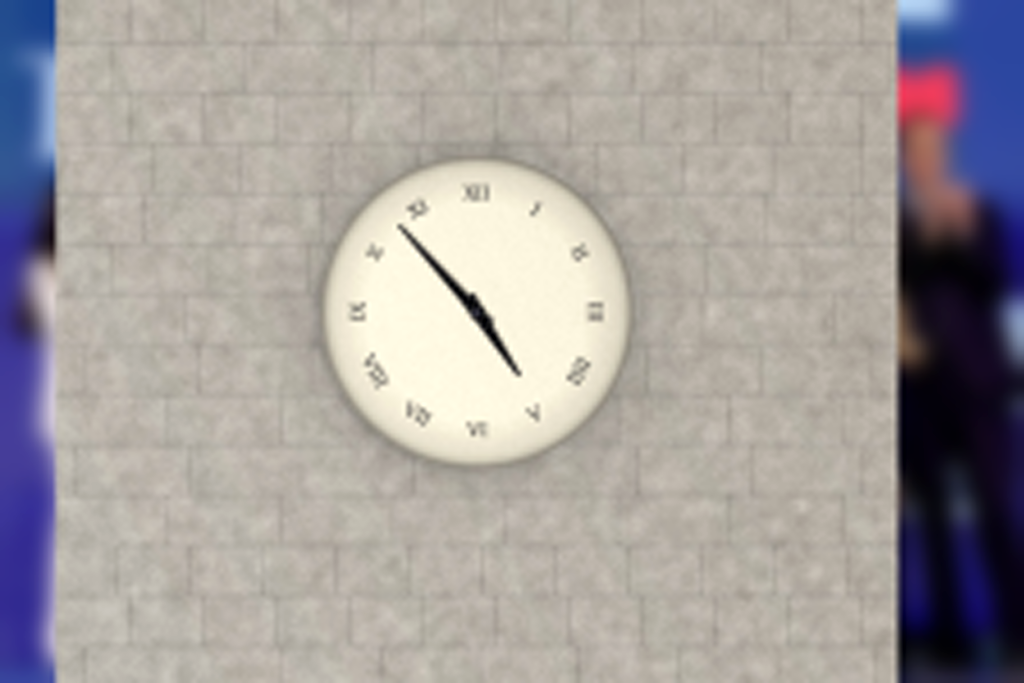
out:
4 h 53 min
